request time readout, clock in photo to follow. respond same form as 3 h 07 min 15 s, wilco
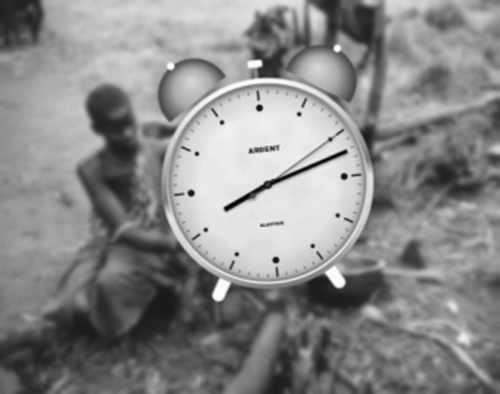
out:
8 h 12 min 10 s
